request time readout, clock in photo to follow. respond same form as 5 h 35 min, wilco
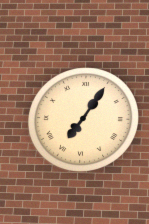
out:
7 h 05 min
